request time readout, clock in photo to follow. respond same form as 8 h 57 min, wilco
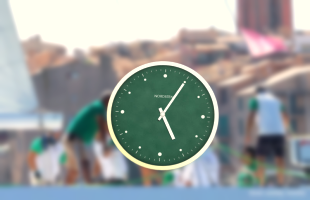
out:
5 h 05 min
